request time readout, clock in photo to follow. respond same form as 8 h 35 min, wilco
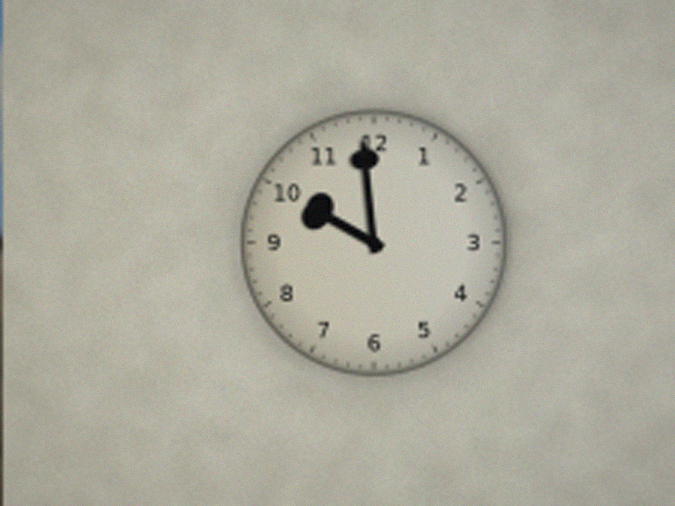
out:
9 h 59 min
